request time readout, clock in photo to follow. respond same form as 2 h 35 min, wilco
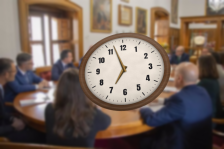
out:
6 h 57 min
